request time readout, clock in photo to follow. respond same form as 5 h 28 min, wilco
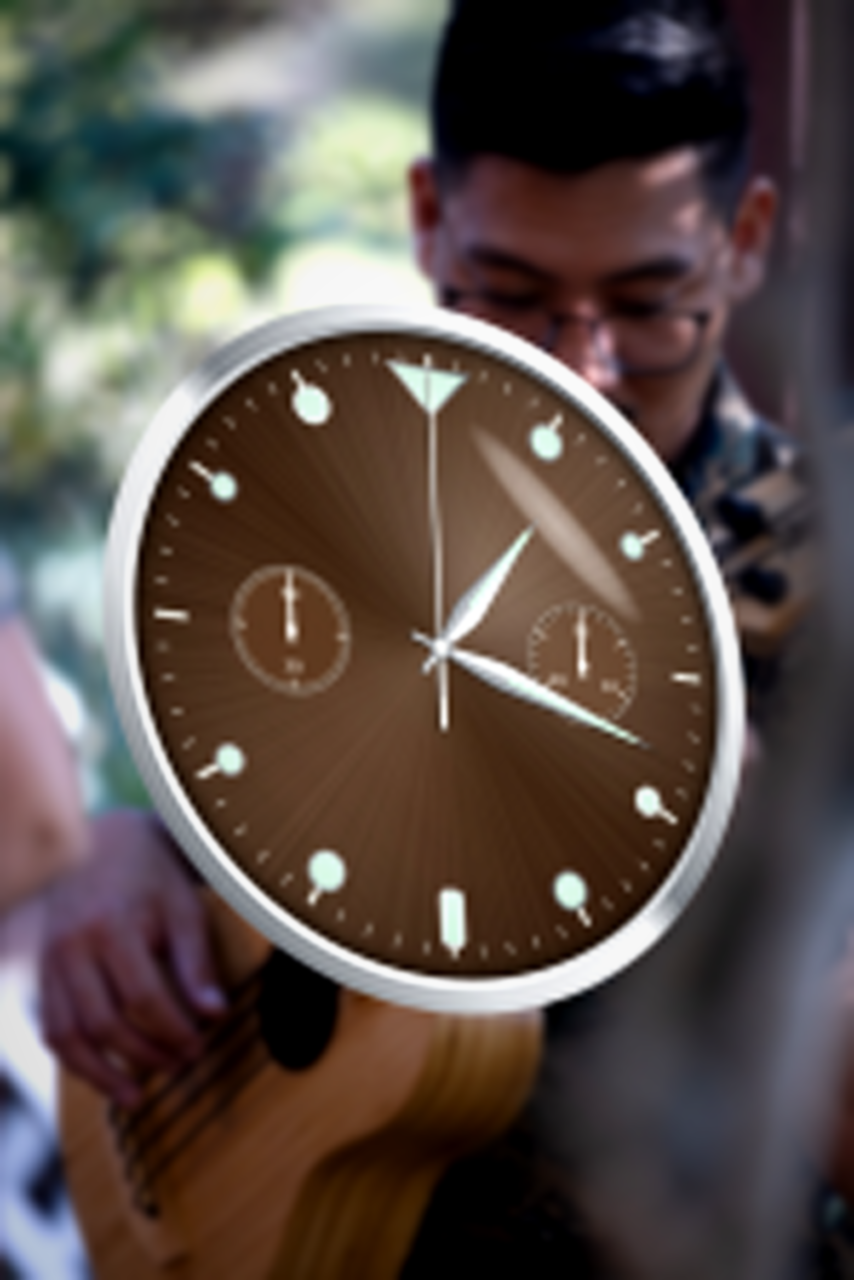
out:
1 h 18 min
